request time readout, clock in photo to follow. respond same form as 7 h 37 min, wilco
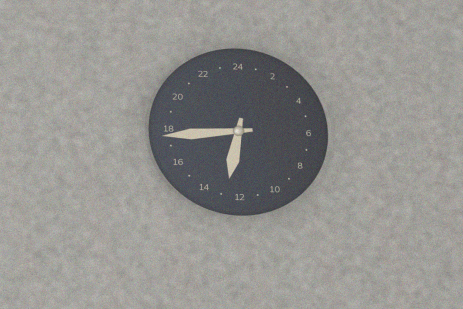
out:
12 h 44 min
